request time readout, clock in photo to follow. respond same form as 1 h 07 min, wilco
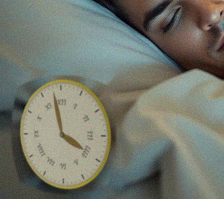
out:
3 h 58 min
